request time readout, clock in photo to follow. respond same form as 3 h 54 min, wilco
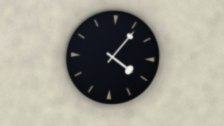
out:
4 h 06 min
